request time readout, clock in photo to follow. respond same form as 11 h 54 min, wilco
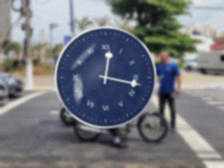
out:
12 h 17 min
